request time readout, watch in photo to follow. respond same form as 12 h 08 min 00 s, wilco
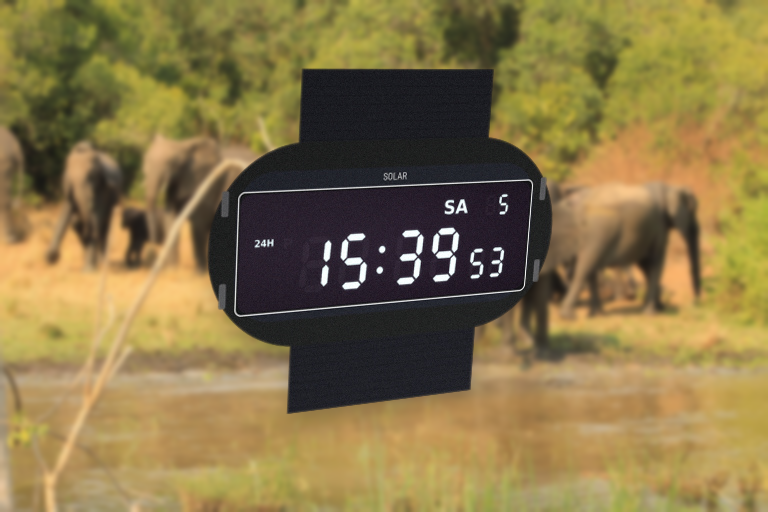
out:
15 h 39 min 53 s
